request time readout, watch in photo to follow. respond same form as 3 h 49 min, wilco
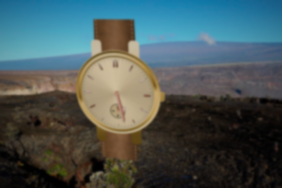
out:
5 h 28 min
